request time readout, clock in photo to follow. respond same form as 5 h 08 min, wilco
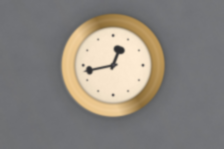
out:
12 h 43 min
